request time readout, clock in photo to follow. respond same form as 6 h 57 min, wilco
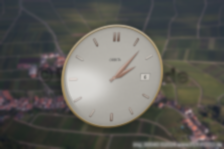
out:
2 h 07 min
